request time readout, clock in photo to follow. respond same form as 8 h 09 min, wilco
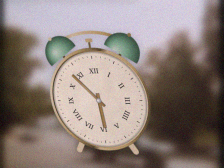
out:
5 h 53 min
